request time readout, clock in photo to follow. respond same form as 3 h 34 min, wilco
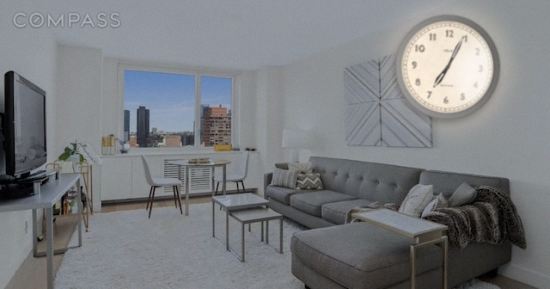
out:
7 h 04 min
